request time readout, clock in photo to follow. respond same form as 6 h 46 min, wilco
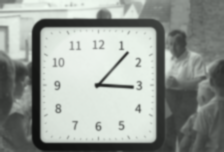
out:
3 h 07 min
